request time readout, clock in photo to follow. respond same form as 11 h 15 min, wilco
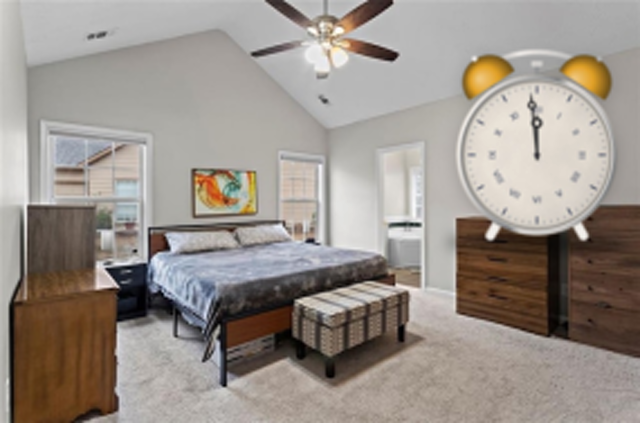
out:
11 h 59 min
